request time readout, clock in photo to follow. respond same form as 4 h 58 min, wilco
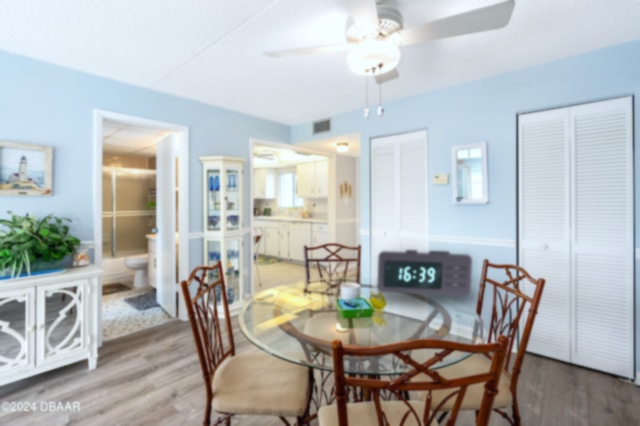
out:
16 h 39 min
